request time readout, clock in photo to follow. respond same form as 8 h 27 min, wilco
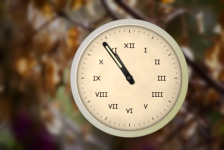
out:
10 h 54 min
